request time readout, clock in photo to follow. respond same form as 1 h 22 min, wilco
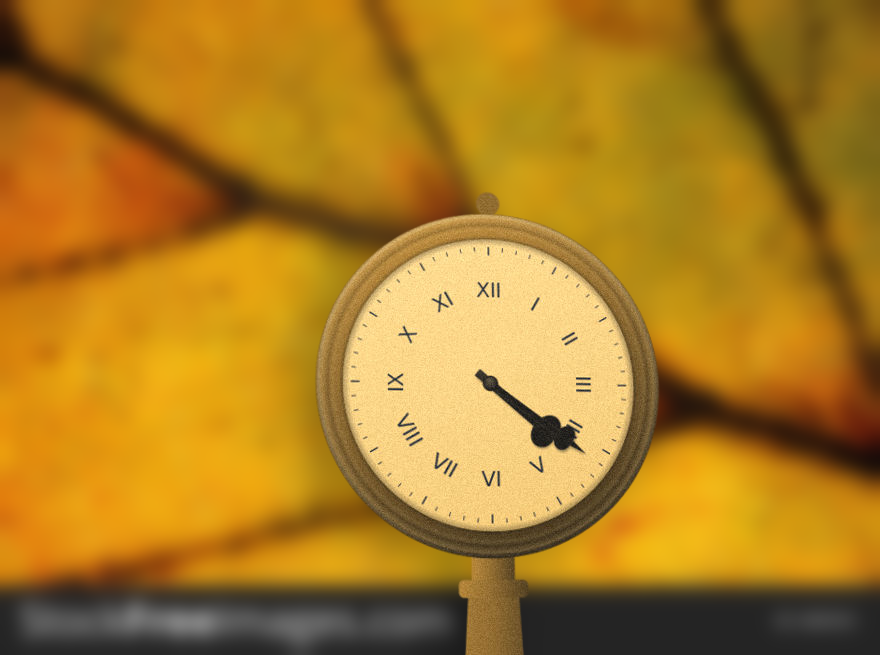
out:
4 h 21 min
